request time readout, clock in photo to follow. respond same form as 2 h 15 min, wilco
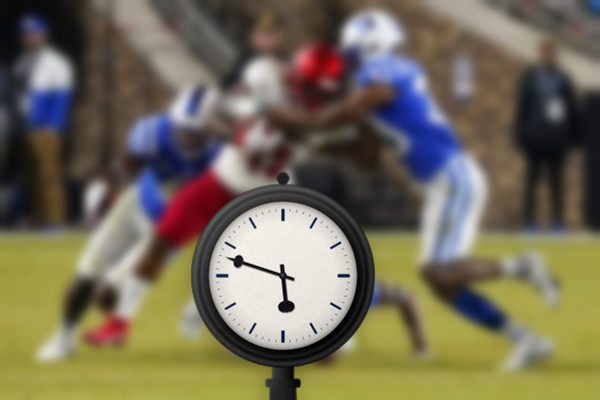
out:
5 h 48 min
